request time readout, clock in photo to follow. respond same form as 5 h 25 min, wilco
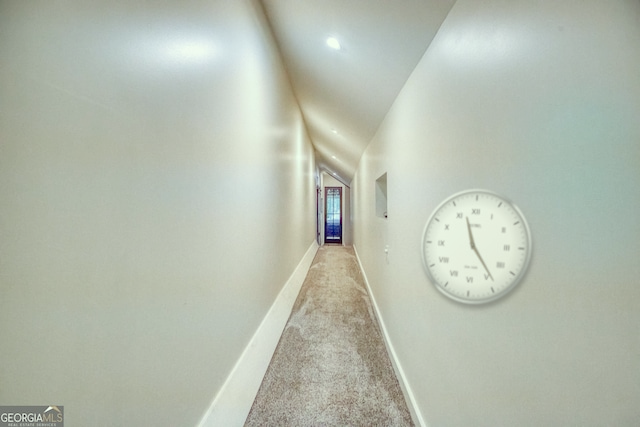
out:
11 h 24 min
